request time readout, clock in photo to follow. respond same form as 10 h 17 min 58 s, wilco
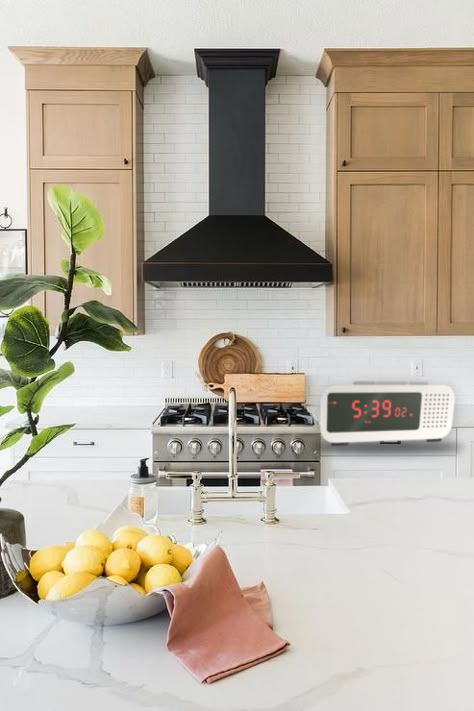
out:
5 h 39 min 02 s
